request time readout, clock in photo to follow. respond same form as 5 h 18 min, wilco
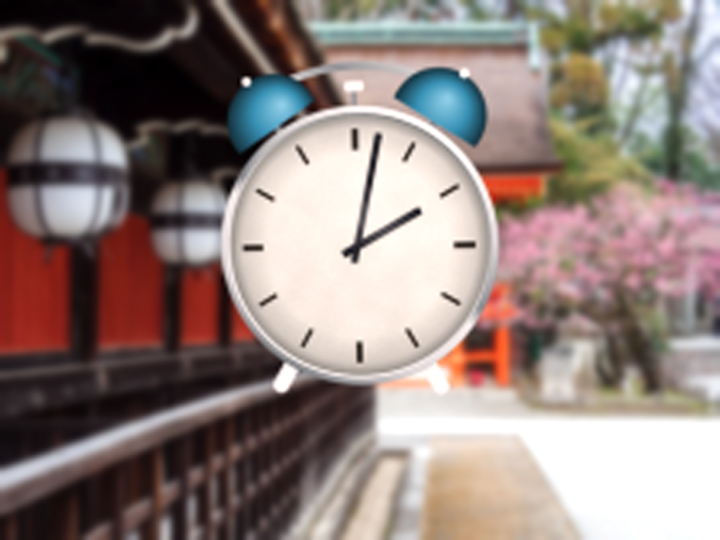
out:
2 h 02 min
